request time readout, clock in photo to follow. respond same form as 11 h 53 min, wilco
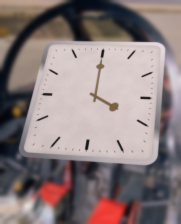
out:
4 h 00 min
